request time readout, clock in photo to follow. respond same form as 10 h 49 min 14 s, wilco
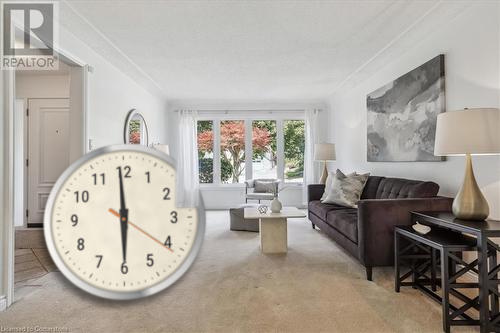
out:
5 h 59 min 21 s
